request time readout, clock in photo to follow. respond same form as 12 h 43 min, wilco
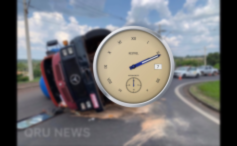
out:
2 h 11 min
